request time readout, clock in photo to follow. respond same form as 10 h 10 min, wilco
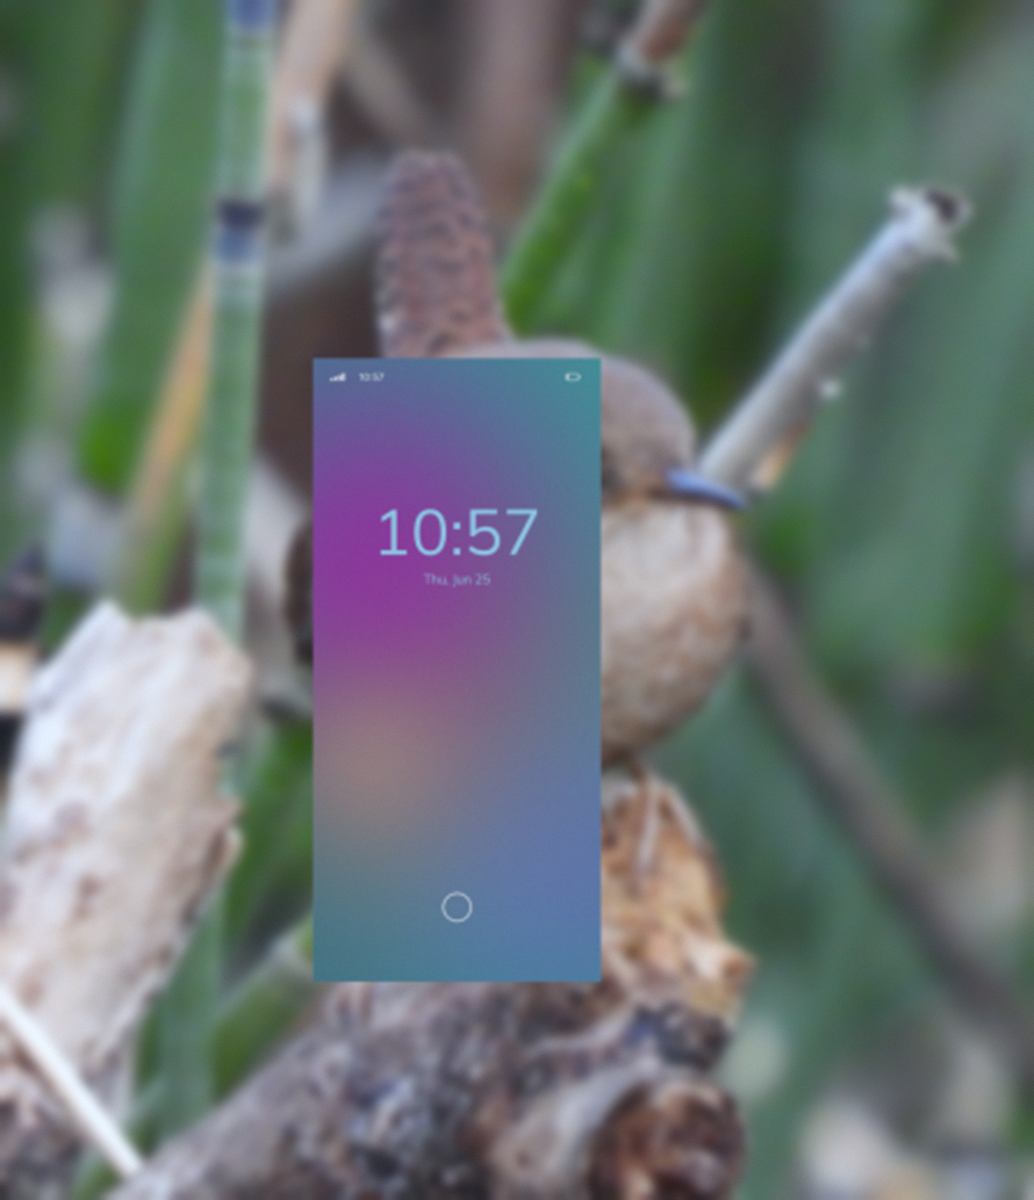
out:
10 h 57 min
